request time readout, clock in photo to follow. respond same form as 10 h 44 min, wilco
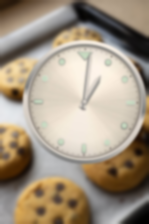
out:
1 h 01 min
